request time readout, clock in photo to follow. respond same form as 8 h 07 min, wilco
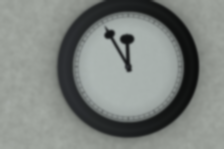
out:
11 h 55 min
